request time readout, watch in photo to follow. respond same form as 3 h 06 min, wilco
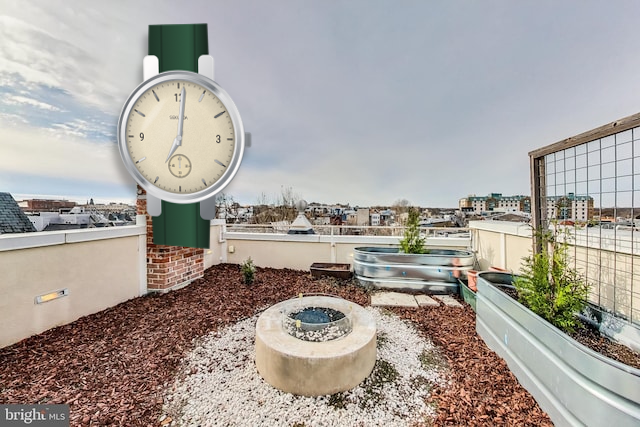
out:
7 h 01 min
